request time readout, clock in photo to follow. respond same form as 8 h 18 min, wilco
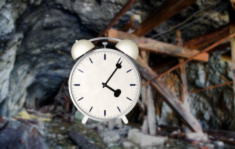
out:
4 h 06 min
